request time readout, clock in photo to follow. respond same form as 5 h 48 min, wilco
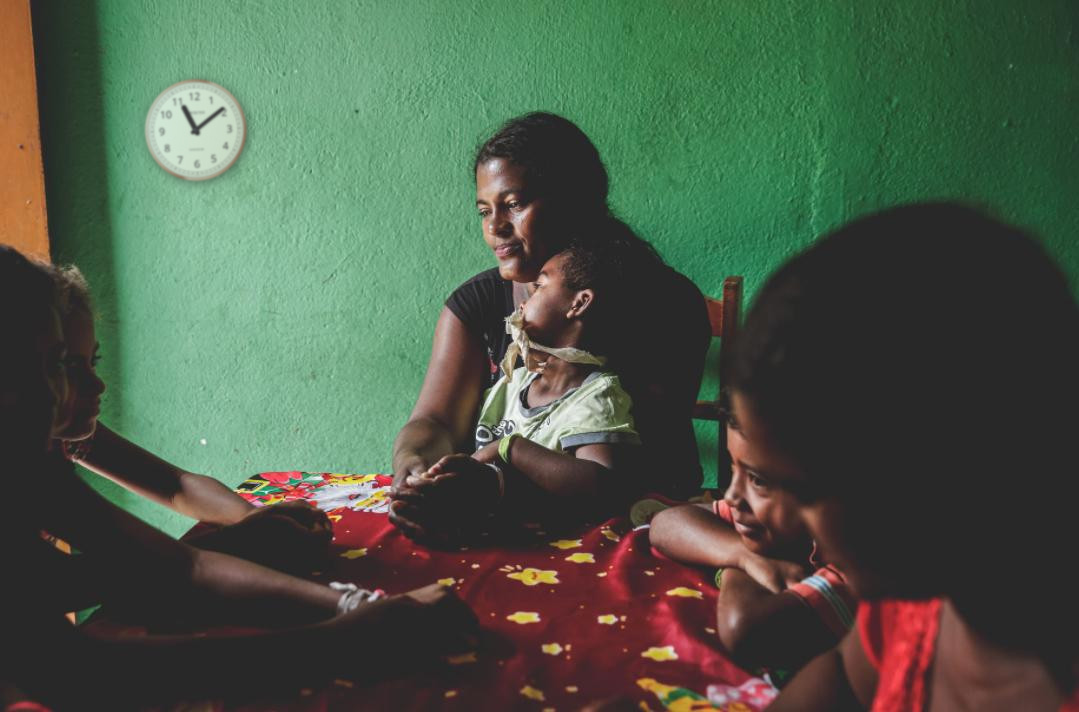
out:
11 h 09 min
